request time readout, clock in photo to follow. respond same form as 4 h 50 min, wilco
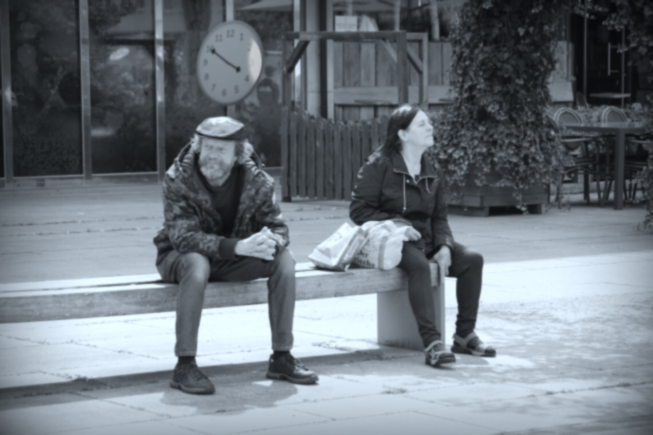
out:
3 h 50 min
